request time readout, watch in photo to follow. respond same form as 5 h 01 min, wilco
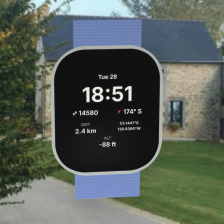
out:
18 h 51 min
